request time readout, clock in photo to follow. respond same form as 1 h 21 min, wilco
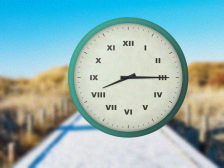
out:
8 h 15 min
